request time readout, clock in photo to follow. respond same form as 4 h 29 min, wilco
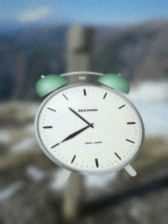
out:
10 h 40 min
